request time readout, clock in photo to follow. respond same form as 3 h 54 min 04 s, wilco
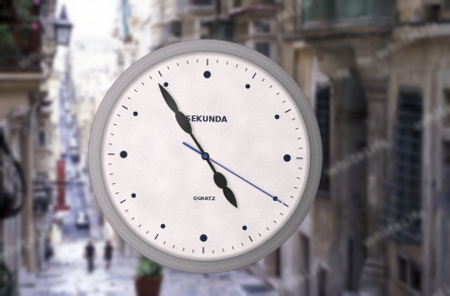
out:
4 h 54 min 20 s
